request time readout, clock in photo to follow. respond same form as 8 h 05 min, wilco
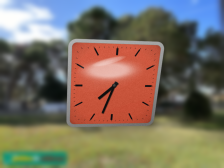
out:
7 h 33 min
